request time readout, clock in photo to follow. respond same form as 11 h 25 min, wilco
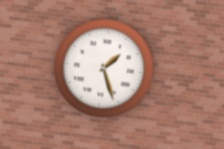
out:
1 h 26 min
